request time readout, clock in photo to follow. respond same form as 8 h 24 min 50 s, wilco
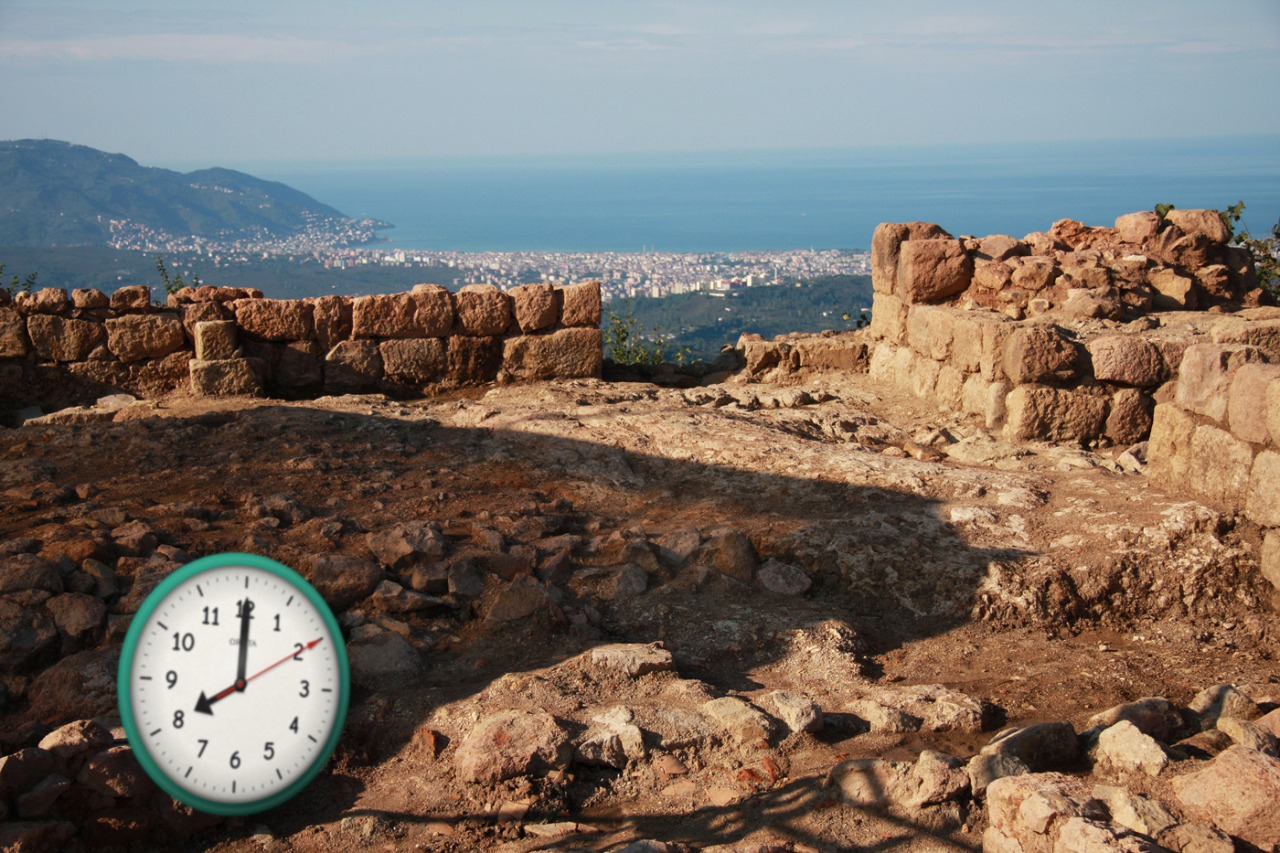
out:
8 h 00 min 10 s
